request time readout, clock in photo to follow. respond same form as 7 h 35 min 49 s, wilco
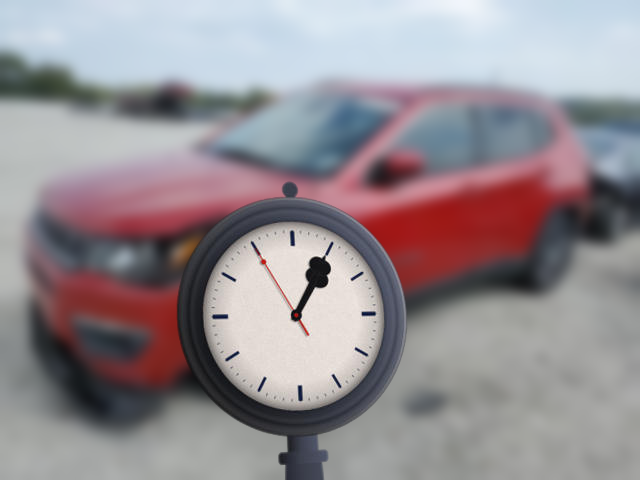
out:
1 h 04 min 55 s
